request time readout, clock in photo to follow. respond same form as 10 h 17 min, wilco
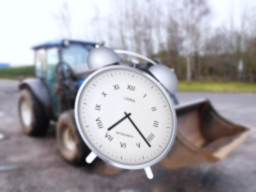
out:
7 h 22 min
